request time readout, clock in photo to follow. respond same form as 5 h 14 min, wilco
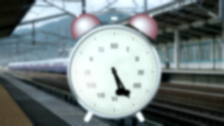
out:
5 h 25 min
